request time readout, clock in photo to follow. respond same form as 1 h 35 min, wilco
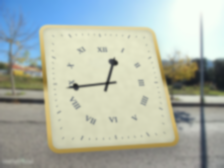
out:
12 h 44 min
